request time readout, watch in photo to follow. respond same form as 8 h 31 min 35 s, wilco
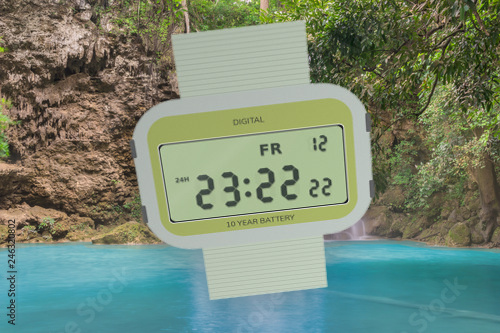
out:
23 h 22 min 22 s
